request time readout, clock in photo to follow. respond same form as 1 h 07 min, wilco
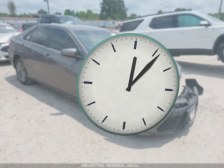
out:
12 h 06 min
